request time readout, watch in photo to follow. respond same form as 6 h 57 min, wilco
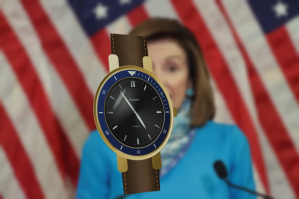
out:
4 h 54 min
